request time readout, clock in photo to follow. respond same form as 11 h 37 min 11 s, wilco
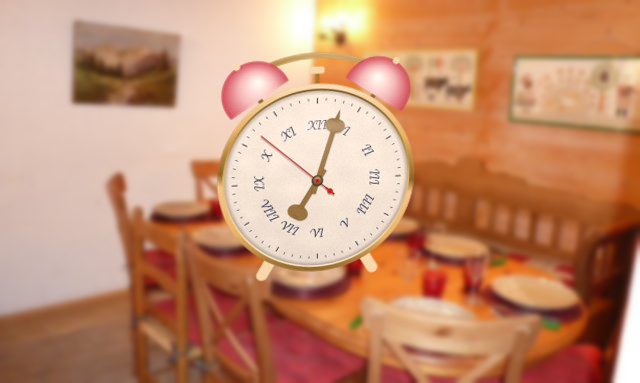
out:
7 h 02 min 52 s
